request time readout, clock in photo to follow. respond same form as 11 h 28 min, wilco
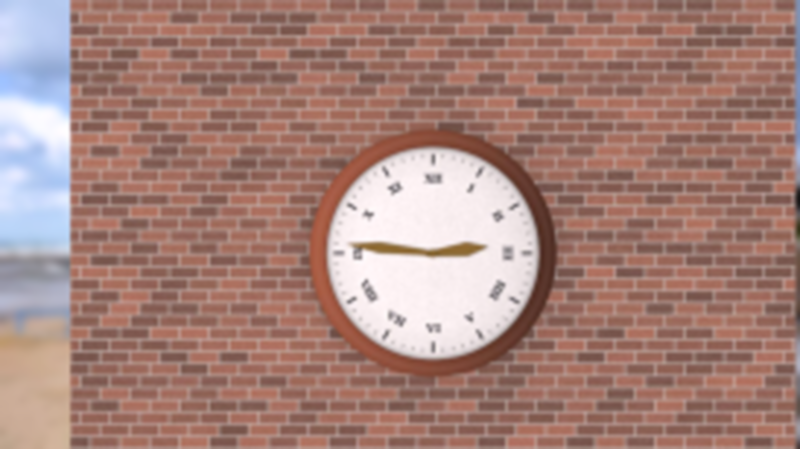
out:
2 h 46 min
